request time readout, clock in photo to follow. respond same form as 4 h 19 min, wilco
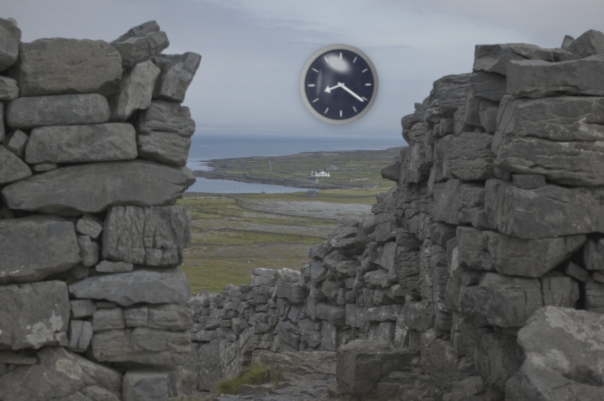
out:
8 h 21 min
